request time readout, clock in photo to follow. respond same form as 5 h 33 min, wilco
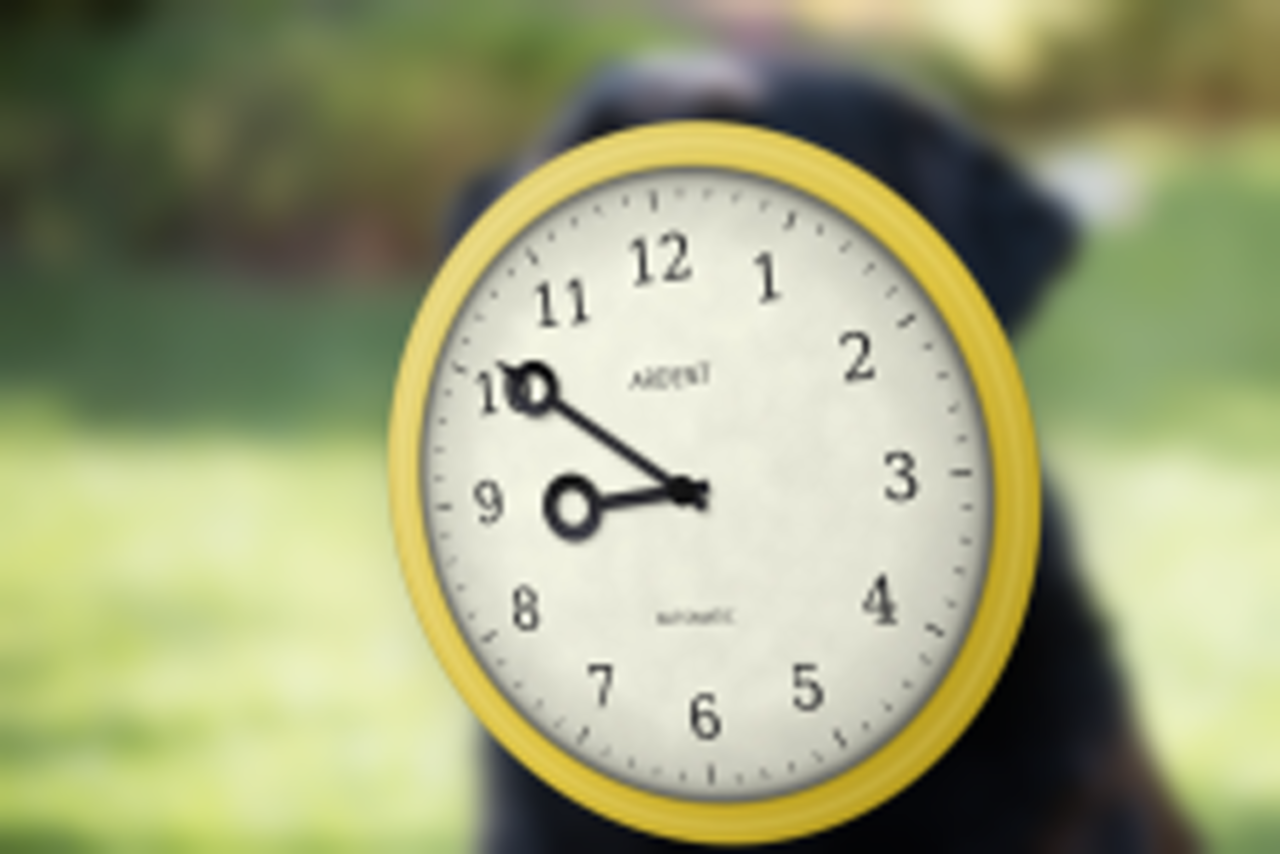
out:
8 h 51 min
